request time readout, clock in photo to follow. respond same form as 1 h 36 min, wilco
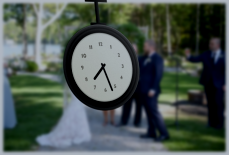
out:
7 h 27 min
